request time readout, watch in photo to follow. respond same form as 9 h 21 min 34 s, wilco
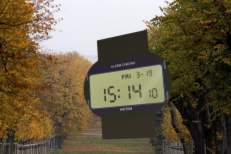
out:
15 h 14 min 10 s
